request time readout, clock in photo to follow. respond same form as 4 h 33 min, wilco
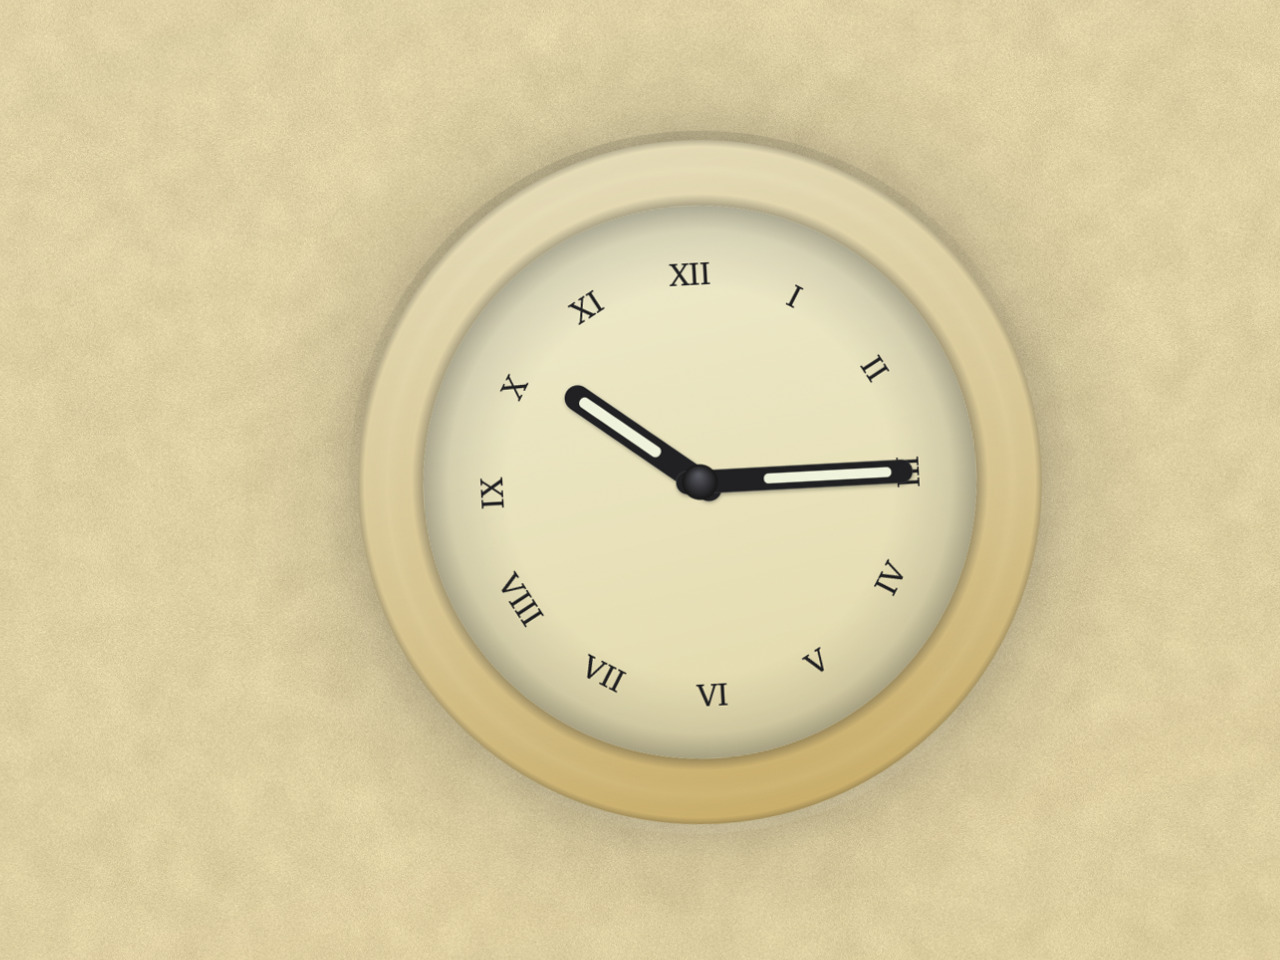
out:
10 h 15 min
